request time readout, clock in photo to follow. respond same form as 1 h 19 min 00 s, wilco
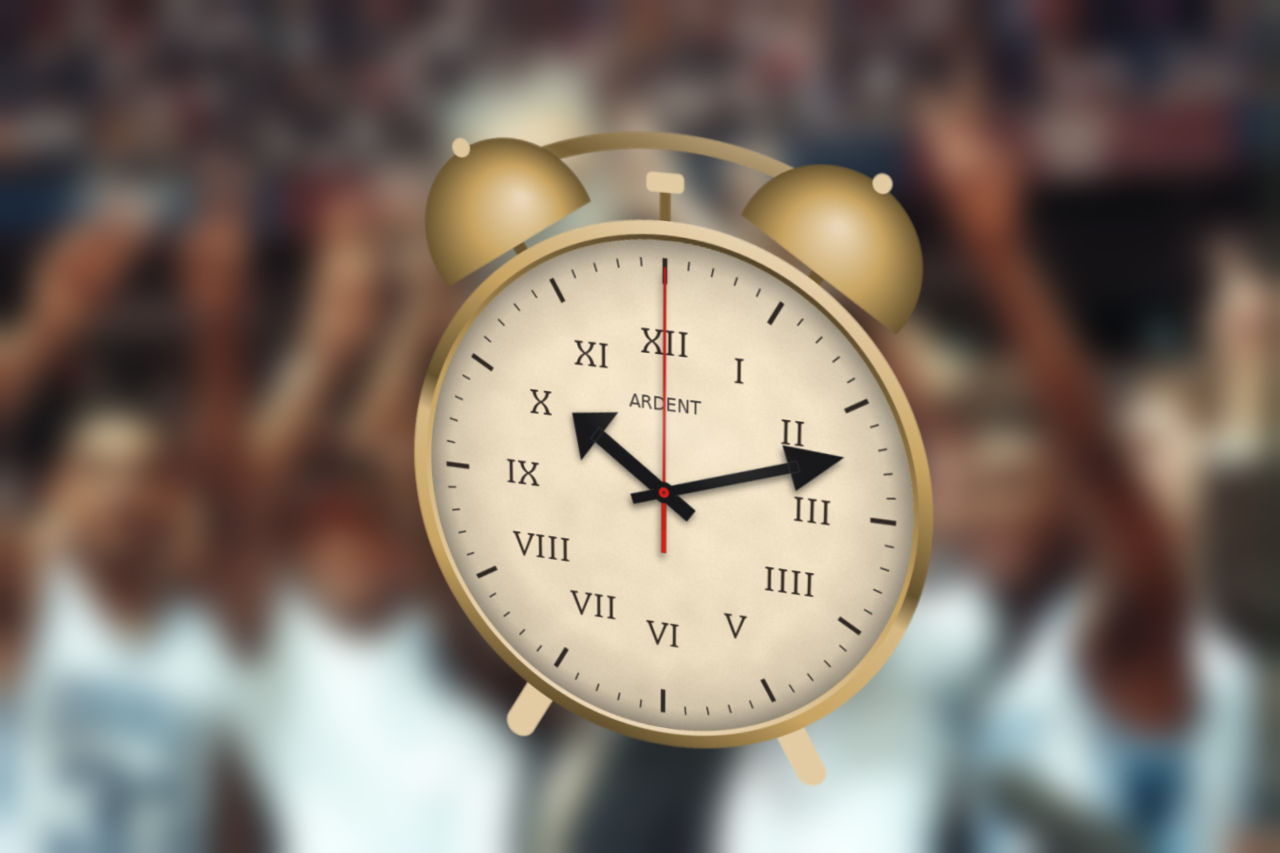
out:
10 h 12 min 00 s
